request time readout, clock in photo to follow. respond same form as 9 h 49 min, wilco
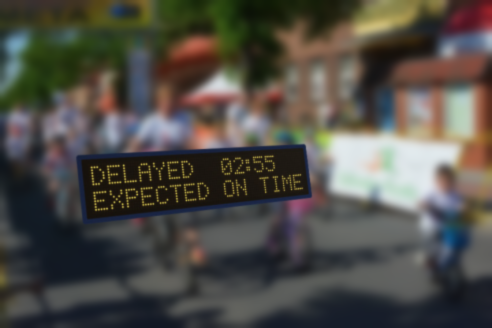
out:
2 h 55 min
